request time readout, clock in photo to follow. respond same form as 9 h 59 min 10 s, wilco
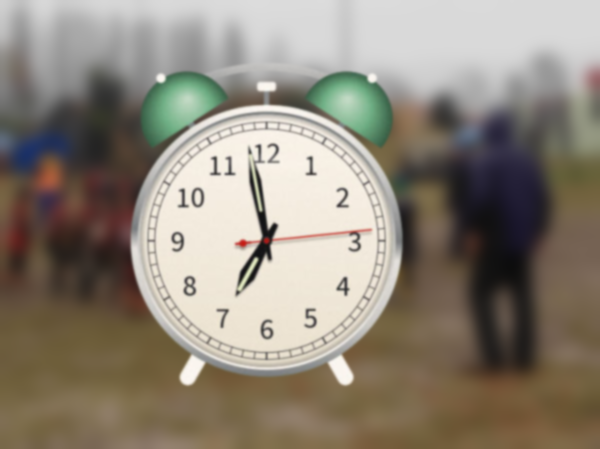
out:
6 h 58 min 14 s
